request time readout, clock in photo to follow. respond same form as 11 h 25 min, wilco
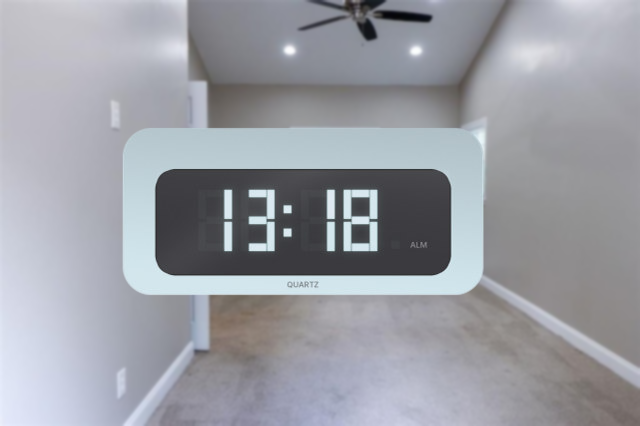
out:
13 h 18 min
